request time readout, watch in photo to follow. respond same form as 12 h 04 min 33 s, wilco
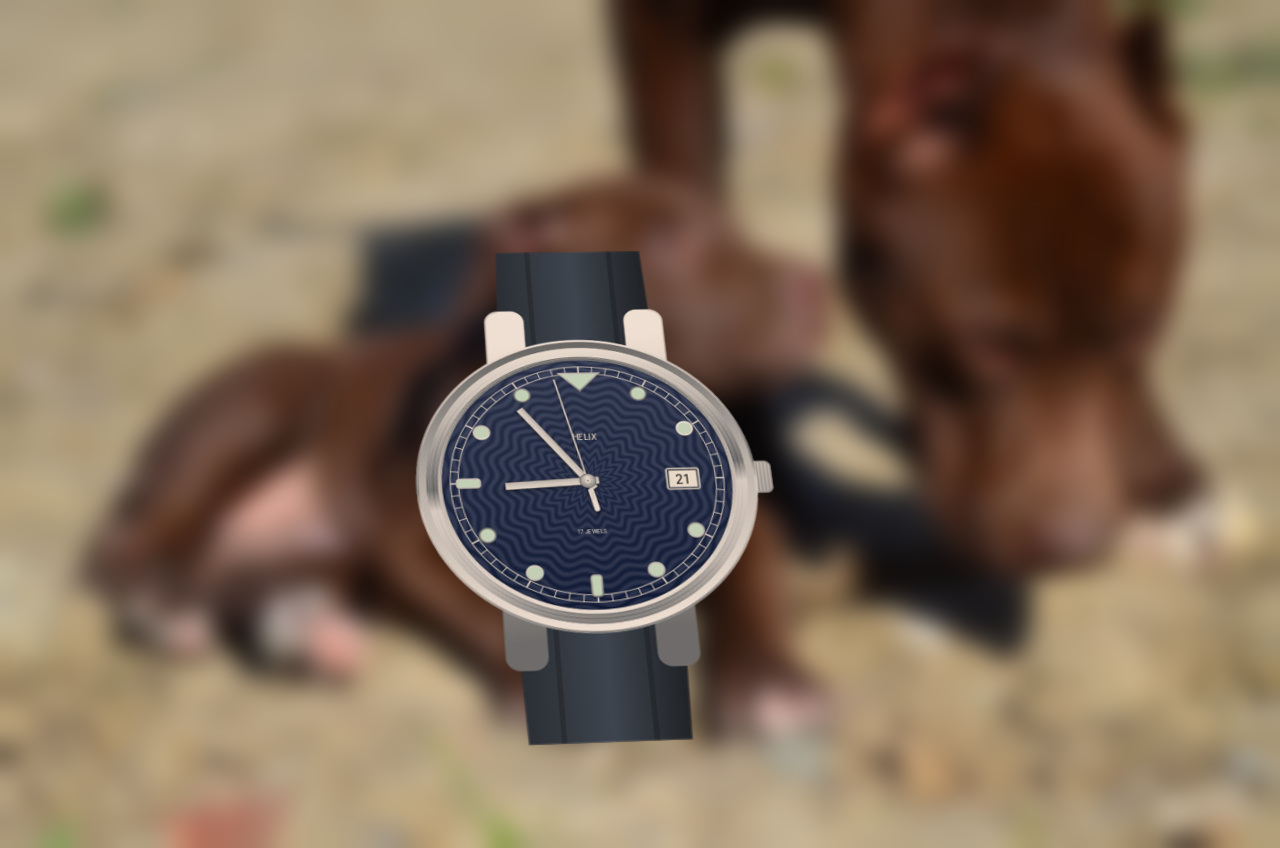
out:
8 h 53 min 58 s
